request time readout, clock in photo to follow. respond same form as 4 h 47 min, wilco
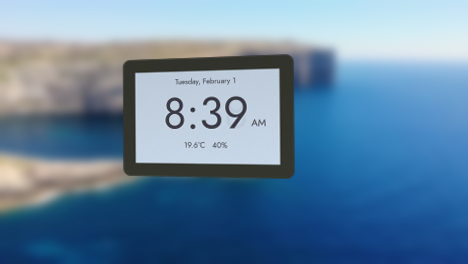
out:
8 h 39 min
